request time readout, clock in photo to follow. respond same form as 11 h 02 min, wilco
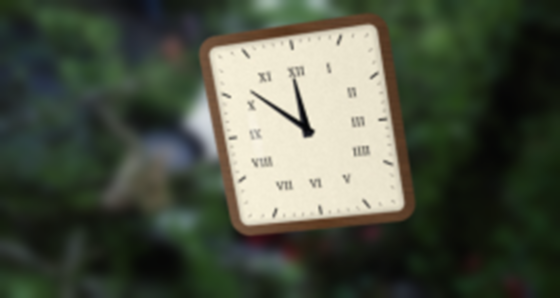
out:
11 h 52 min
